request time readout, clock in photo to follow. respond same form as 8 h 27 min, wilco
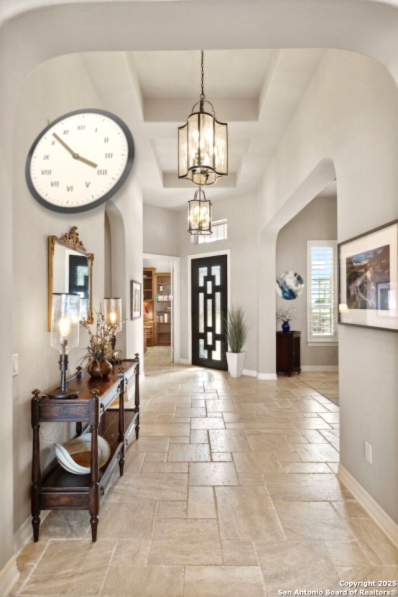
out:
3 h 52 min
